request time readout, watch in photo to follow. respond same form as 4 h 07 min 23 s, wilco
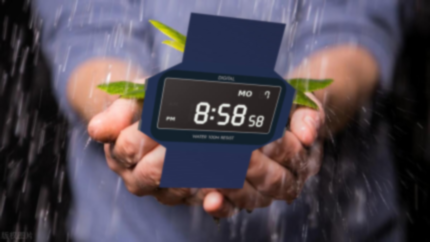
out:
8 h 58 min 58 s
